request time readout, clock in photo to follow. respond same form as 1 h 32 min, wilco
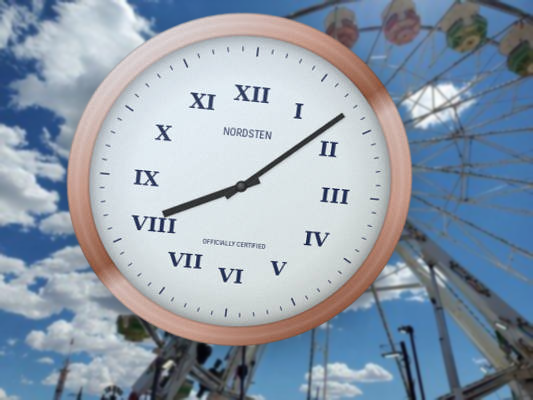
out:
8 h 08 min
